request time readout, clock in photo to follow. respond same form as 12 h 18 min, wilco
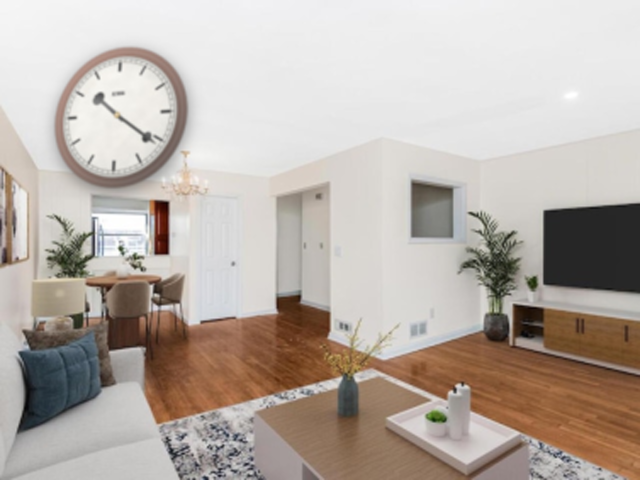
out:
10 h 21 min
